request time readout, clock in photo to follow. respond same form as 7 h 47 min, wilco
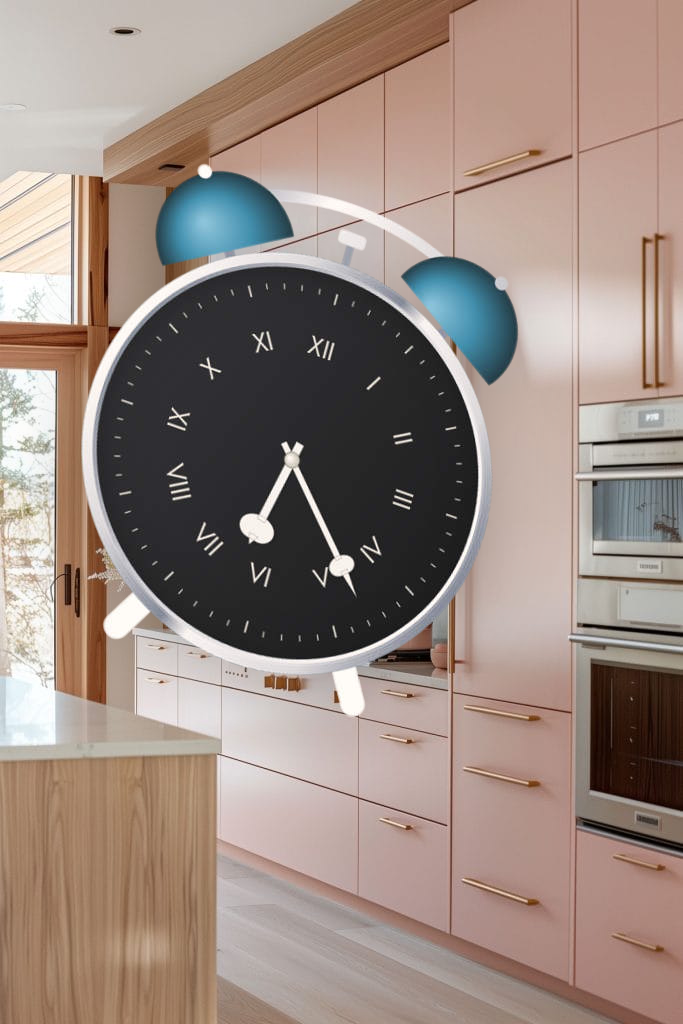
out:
6 h 23 min
